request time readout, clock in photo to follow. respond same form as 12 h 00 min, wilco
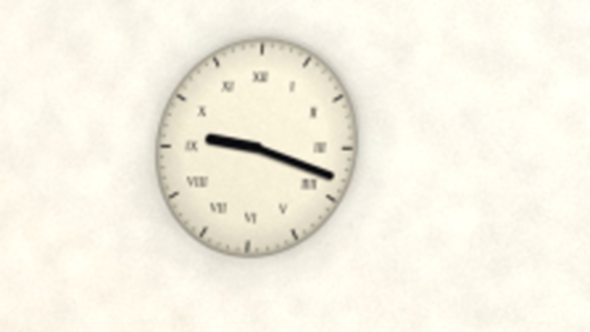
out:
9 h 18 min
